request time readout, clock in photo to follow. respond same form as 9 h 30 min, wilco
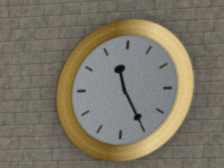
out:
11 h 25 min
